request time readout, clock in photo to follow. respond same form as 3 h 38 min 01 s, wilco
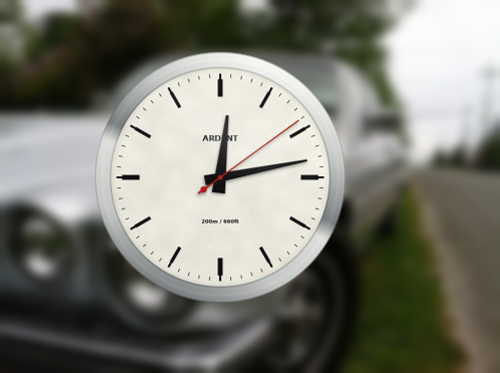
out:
12 h 13 min 09 s
